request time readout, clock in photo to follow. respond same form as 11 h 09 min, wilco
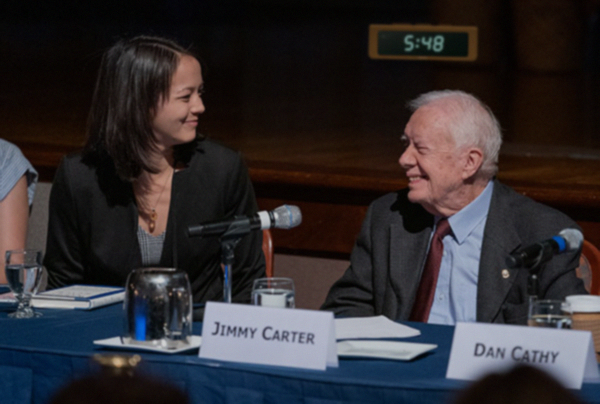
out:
5 h 48 min
